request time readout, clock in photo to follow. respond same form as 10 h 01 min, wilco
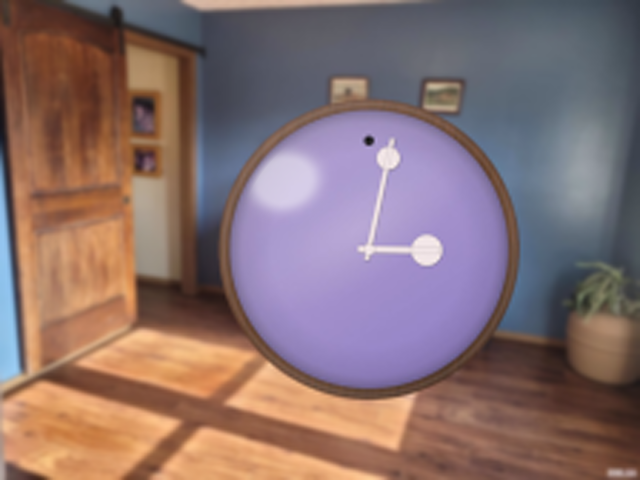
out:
3 h 02 min
